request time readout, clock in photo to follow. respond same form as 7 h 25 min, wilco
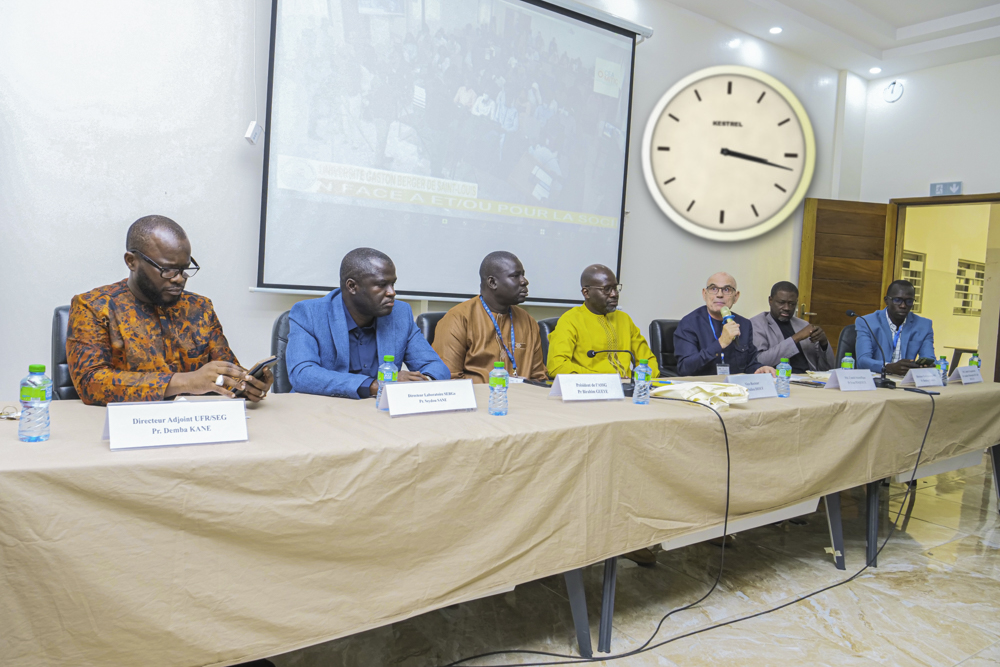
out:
3 h 17 min
